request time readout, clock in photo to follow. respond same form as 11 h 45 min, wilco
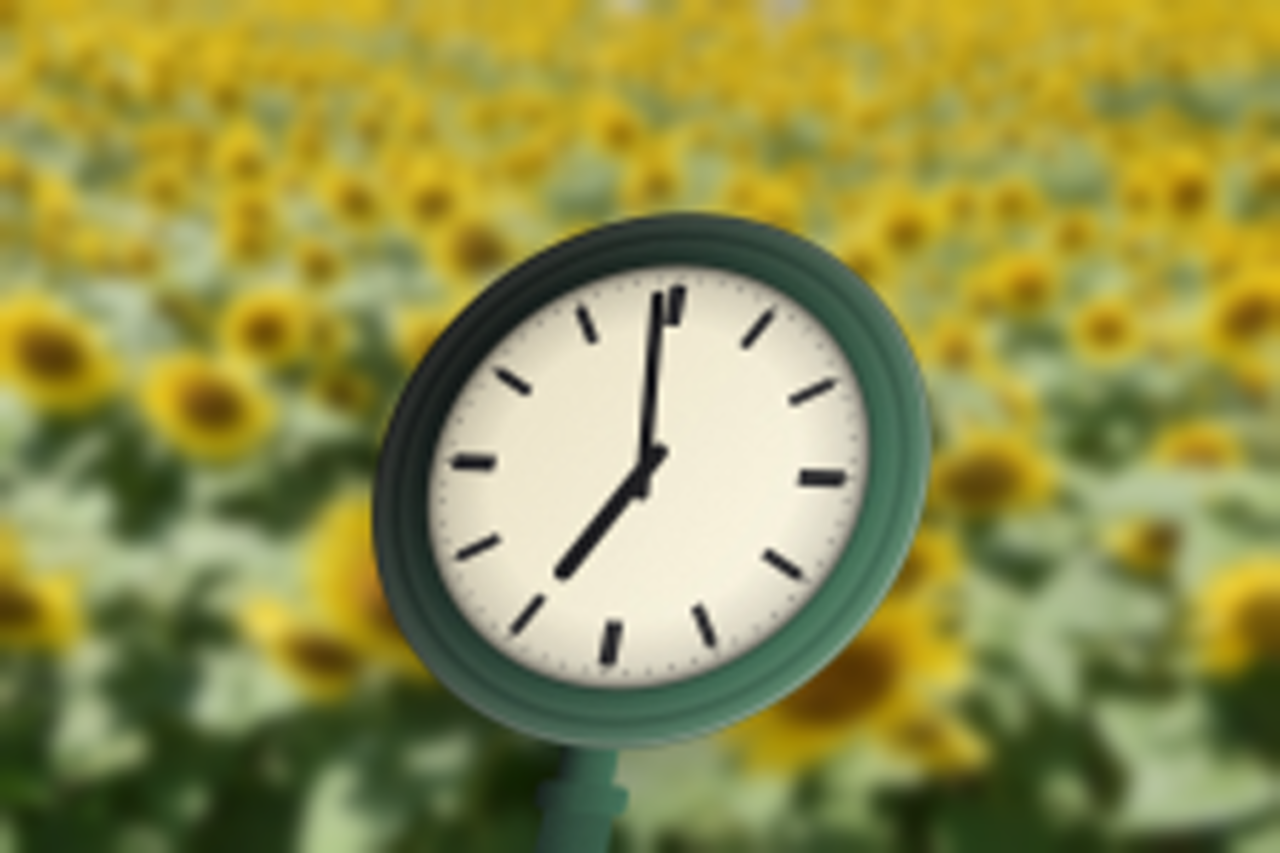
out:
6 h 59 min
